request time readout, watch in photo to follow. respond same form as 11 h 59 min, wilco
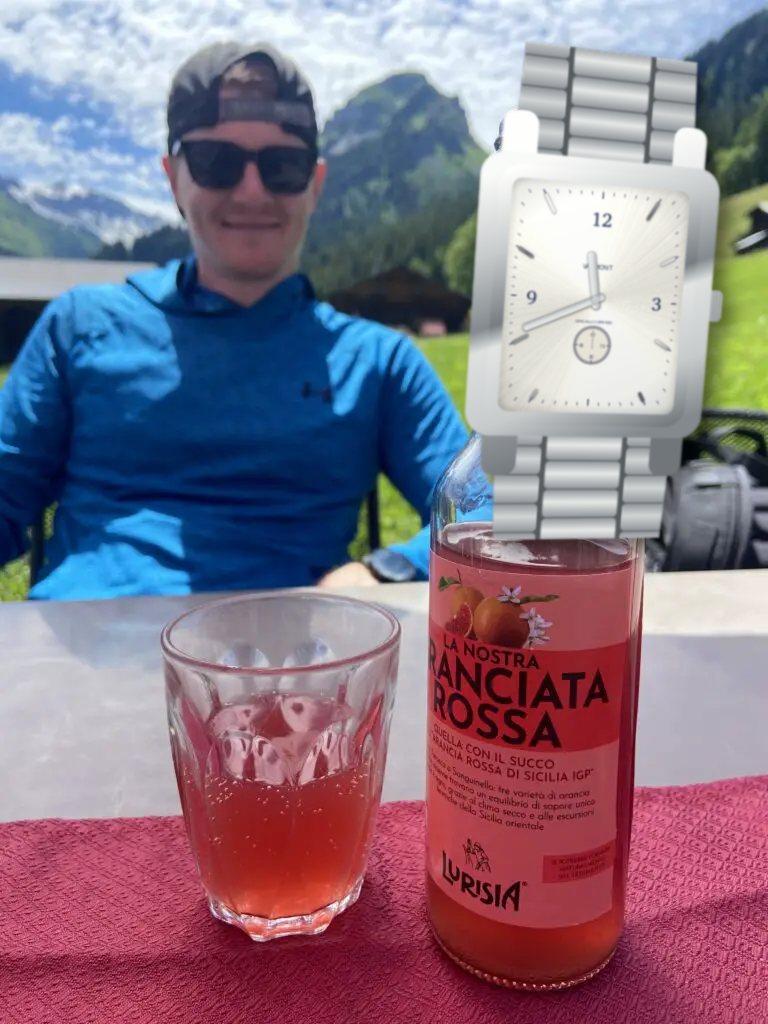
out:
11 h 41 min
